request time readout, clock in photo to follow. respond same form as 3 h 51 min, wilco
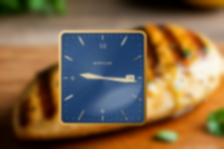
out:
9 h 16 min
